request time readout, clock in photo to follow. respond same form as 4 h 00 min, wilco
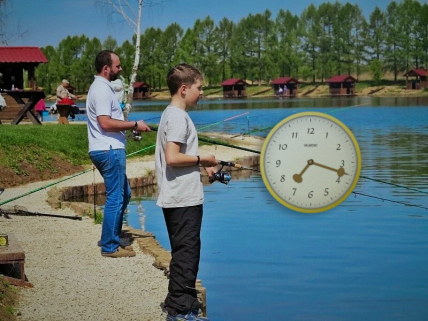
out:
7 h 18 min
